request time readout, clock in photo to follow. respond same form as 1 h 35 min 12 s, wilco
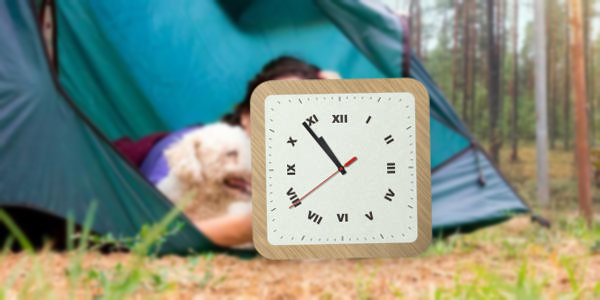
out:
10 h 53 min 39 s
